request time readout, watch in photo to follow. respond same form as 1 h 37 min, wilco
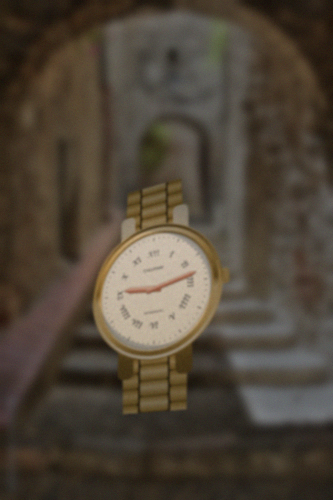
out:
9 h 13 min
